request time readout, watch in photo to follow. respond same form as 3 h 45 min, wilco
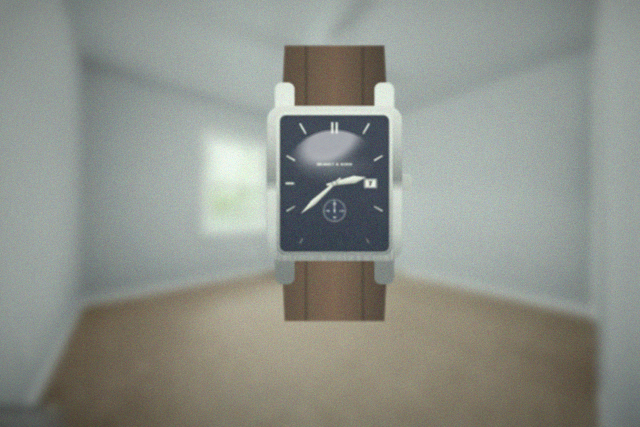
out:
2 h 38 min
